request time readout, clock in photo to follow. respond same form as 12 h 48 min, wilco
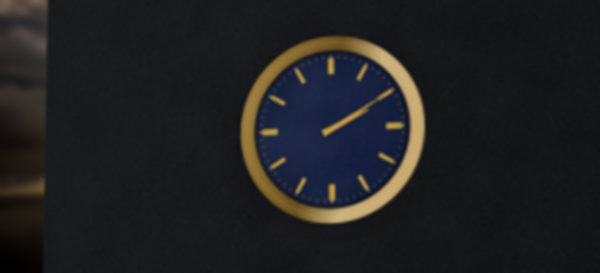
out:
2 h 10 min
